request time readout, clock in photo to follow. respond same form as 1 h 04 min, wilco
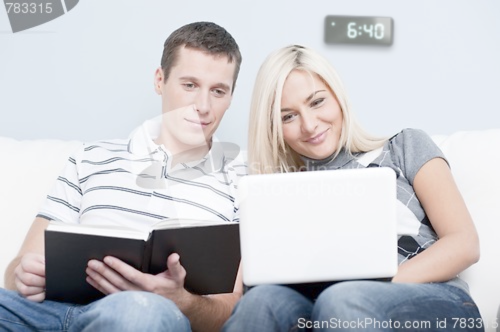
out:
6 h 40 min
